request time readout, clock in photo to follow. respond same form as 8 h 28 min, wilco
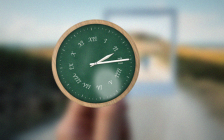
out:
2 h 15 min
